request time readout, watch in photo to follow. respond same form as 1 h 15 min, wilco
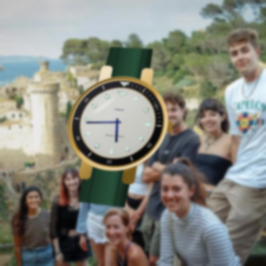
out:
5 h 44 min
